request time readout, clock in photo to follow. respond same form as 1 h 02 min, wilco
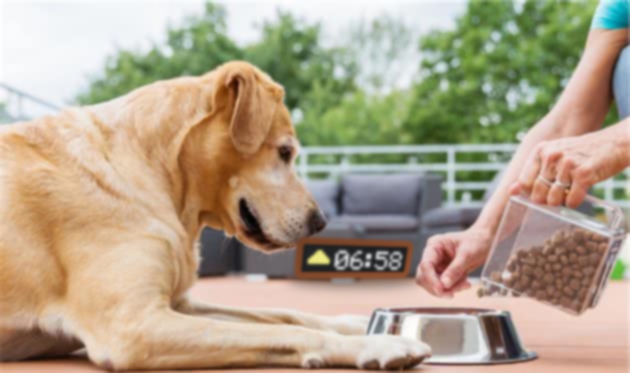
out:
6 h 58 min
